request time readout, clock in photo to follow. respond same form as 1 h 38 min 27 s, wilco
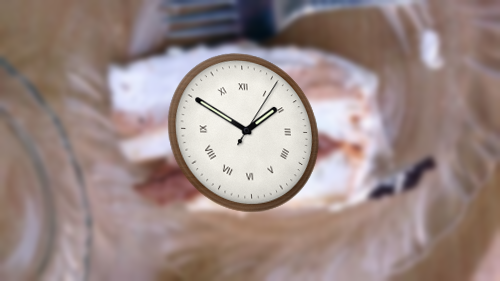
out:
1 h 50 min 06 s
